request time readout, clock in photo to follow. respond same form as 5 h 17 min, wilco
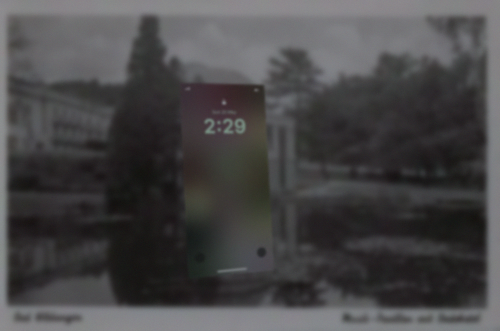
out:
2 h 29 min
